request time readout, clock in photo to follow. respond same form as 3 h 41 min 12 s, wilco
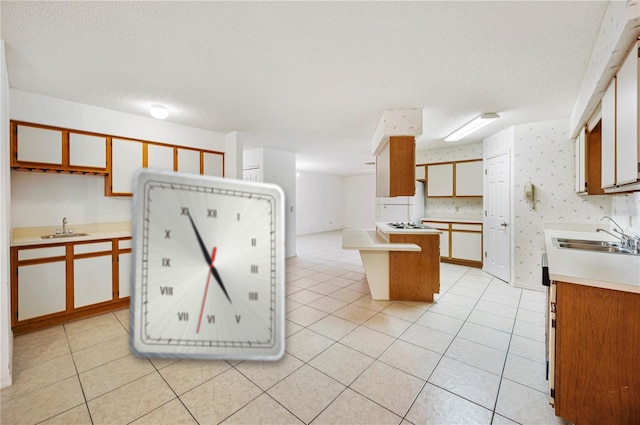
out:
4 h 55 min 32 s
